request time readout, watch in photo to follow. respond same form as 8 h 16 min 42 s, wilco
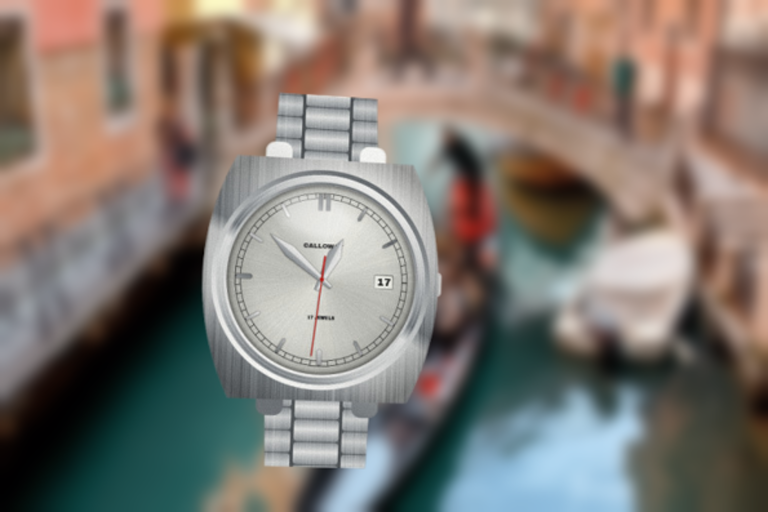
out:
12 h 51 min 31 s
